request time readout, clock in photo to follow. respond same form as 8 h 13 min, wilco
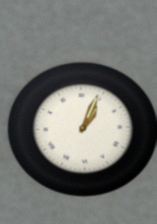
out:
1 h 04 min
